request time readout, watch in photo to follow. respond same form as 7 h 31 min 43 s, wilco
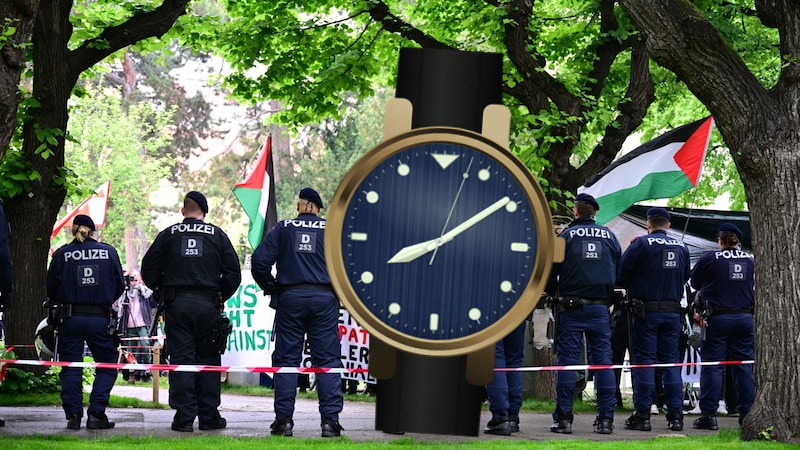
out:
8 h 09 min 03 s
